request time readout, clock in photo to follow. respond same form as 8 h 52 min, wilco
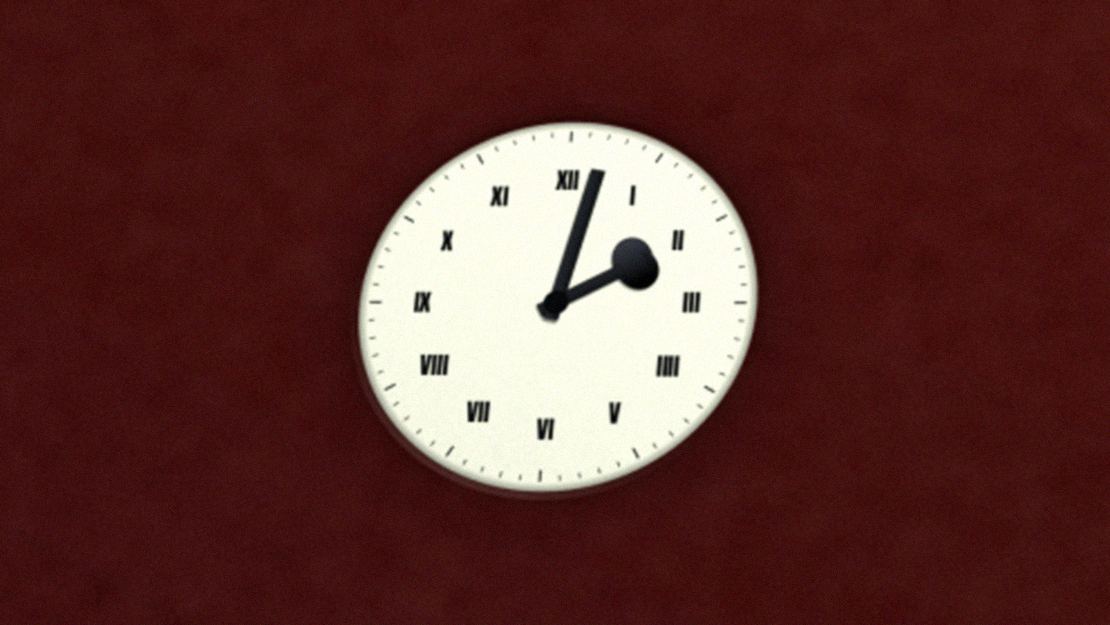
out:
2 h 02 min
